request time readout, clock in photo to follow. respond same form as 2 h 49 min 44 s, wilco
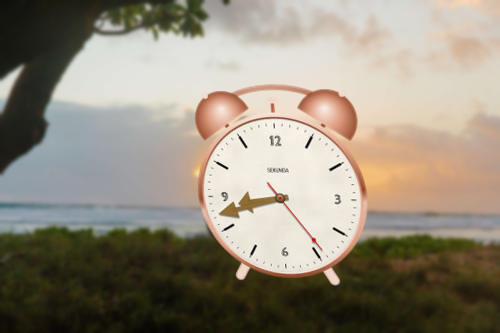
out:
8 h 42 min 24 s
